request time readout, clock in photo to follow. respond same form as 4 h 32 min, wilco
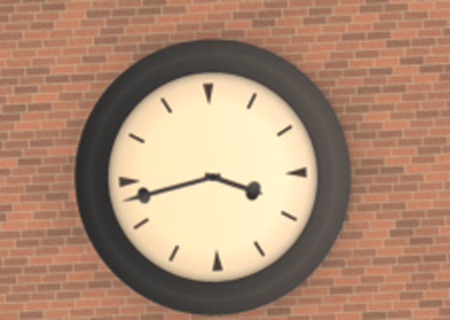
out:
3 h 43 min
